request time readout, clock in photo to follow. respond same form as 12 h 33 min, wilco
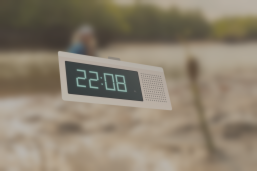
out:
22 h 08 min
